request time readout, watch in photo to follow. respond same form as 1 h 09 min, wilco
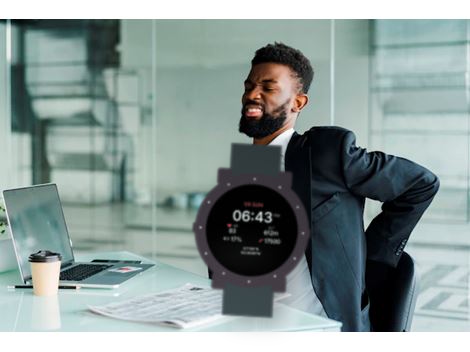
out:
6 h 43 min
